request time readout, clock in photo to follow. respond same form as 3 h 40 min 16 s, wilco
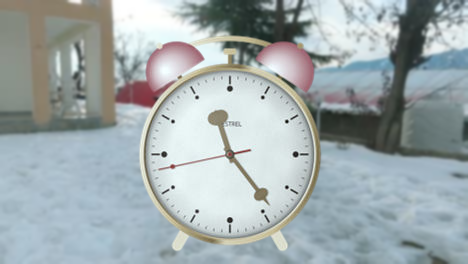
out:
11 h 23 min 43 s
